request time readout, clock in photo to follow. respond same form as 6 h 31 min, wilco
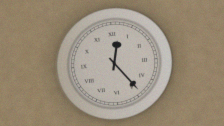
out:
12 h 24 min
